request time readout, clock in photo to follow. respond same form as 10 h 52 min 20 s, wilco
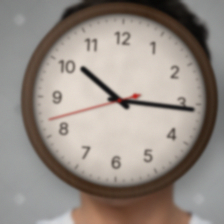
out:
10 h 15 min 42 s
